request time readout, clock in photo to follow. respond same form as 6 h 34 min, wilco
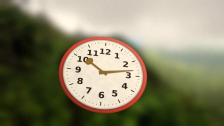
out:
10 h 13 min
